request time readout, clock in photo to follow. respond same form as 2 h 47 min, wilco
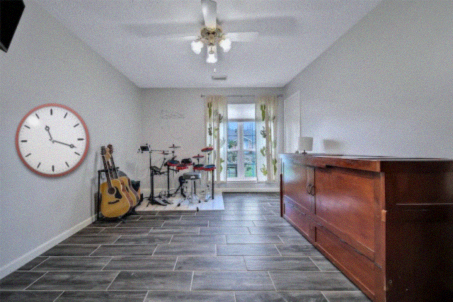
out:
11 h 18 min
